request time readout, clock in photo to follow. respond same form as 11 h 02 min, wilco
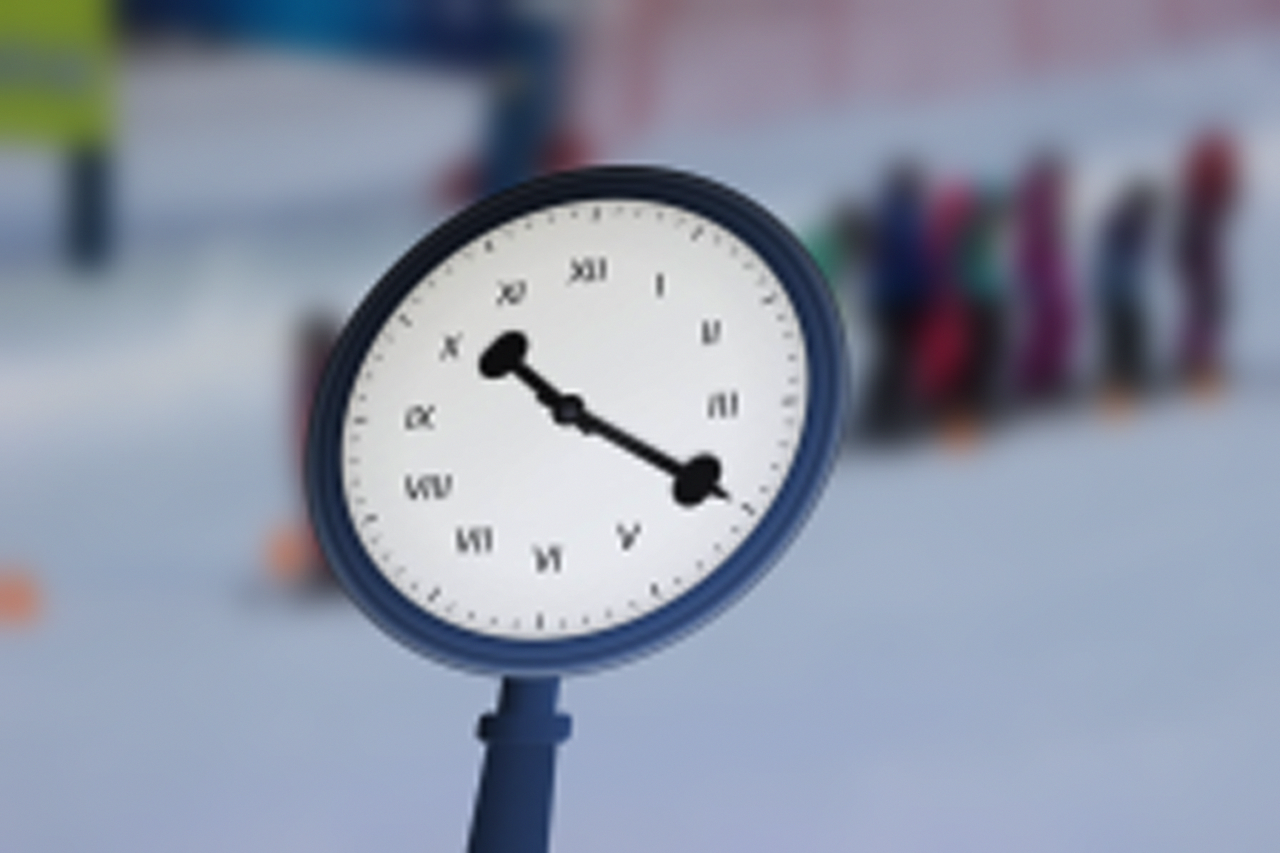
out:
10 h 20 min
